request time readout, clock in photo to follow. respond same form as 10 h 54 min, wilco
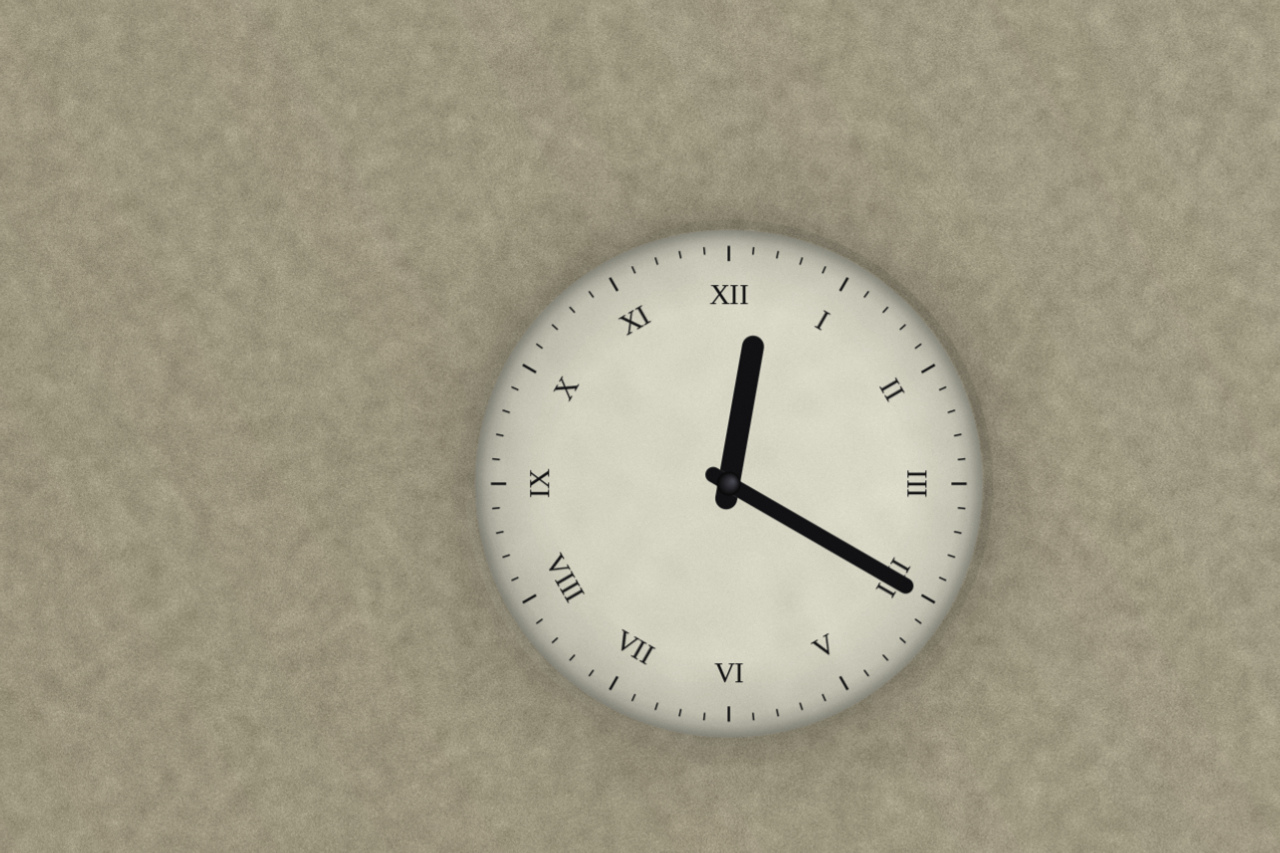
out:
12 h 20 min
